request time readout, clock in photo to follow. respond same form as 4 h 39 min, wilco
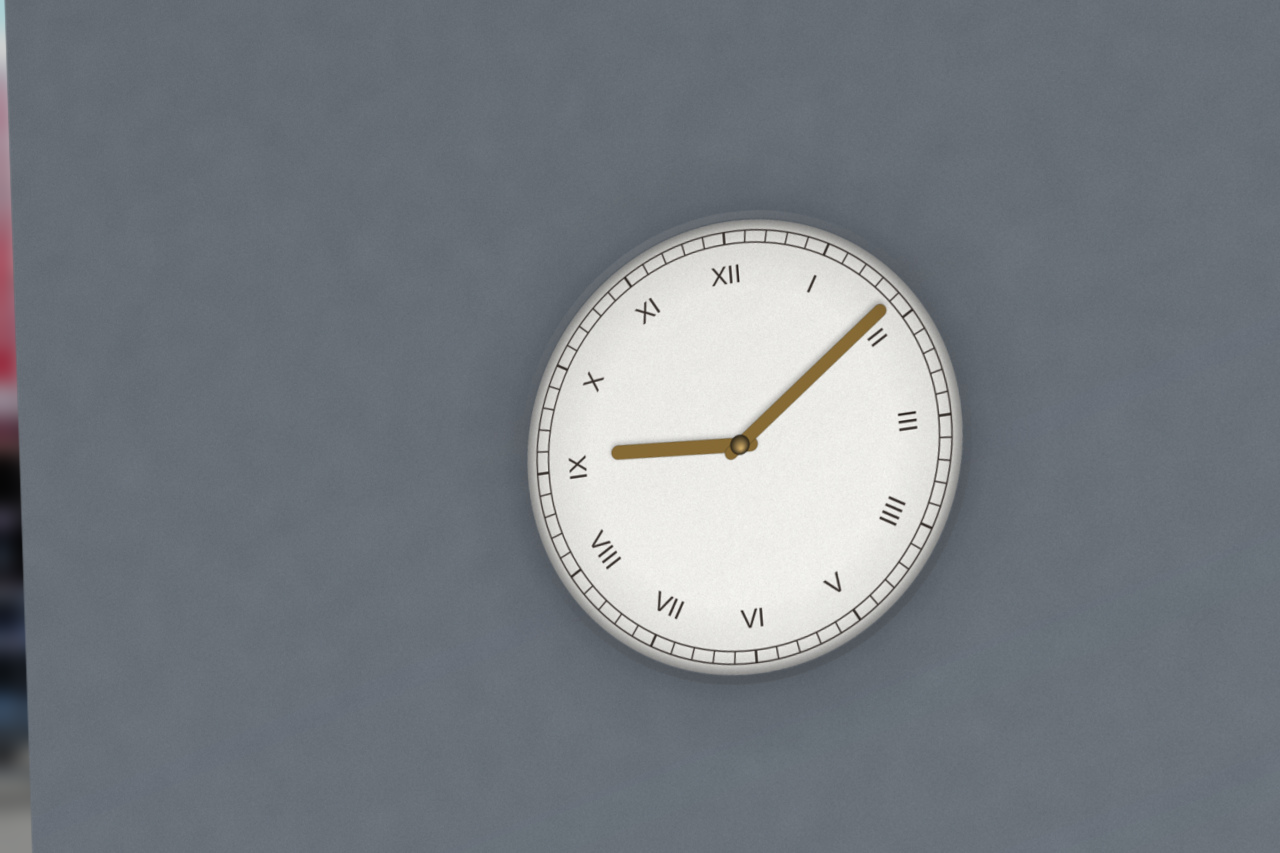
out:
9 h 09 min
